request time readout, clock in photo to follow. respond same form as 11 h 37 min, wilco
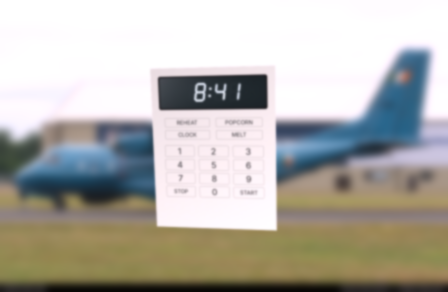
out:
8 h 41 min
